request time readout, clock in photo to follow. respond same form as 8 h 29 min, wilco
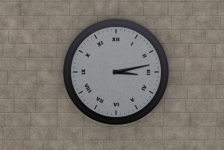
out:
3 h 13 min
